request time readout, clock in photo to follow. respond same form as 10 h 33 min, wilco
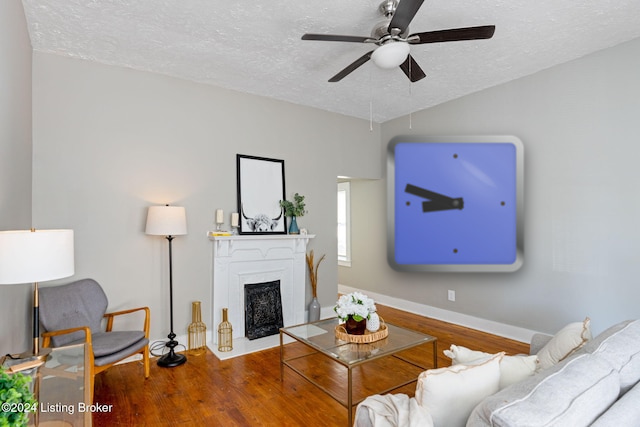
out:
8 h 48 min
